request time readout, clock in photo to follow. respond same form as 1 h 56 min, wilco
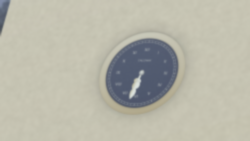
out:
6 h 32 min
